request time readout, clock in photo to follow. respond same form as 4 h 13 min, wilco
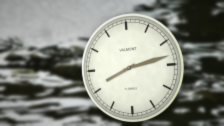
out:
8 h 13 min
